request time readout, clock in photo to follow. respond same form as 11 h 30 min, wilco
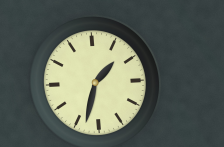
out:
1 h 33 min
